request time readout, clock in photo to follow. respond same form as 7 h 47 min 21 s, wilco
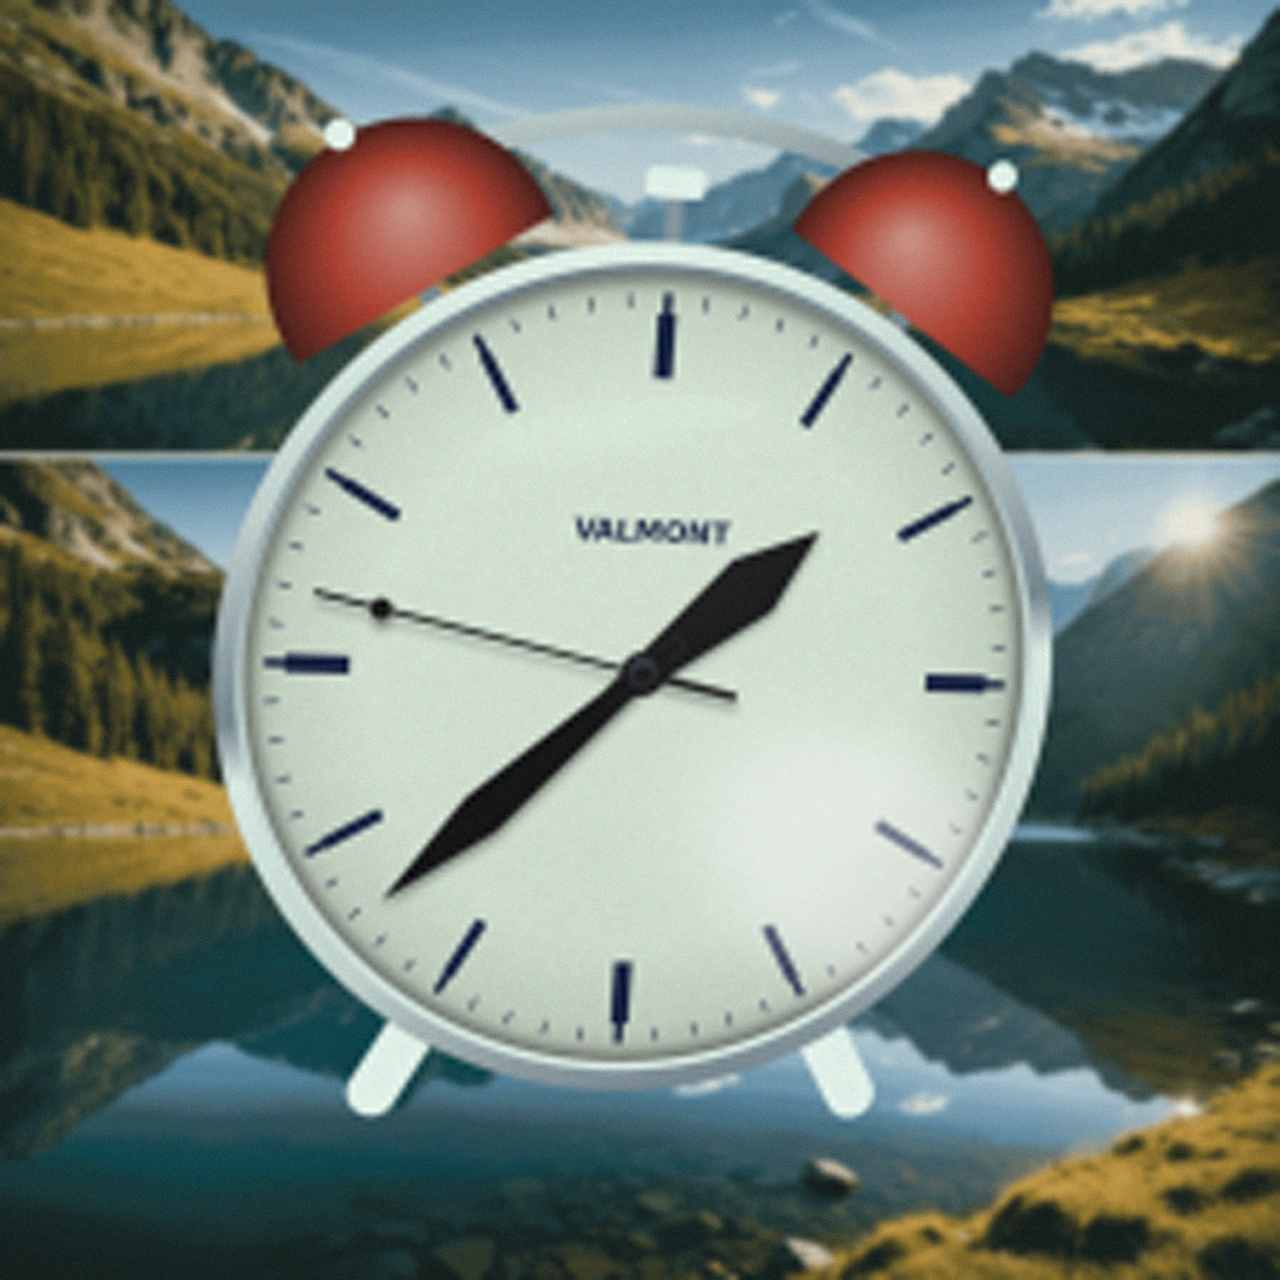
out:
1 h 37 min 47 s
